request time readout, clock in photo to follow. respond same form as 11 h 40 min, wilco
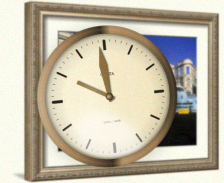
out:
9 h 59 min
